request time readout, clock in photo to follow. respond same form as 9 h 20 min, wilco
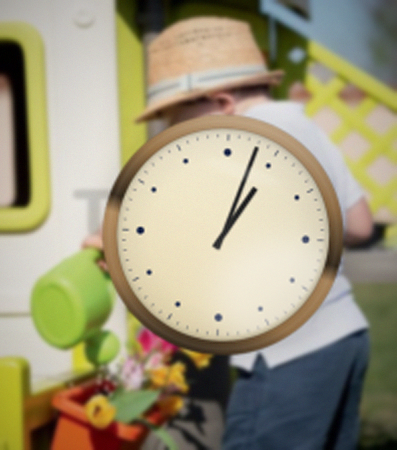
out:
1 h 03 min
